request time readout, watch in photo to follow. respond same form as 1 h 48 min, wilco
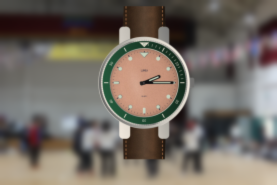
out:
2 h 15 min
